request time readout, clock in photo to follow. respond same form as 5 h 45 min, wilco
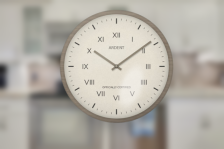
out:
10 h 09 min
